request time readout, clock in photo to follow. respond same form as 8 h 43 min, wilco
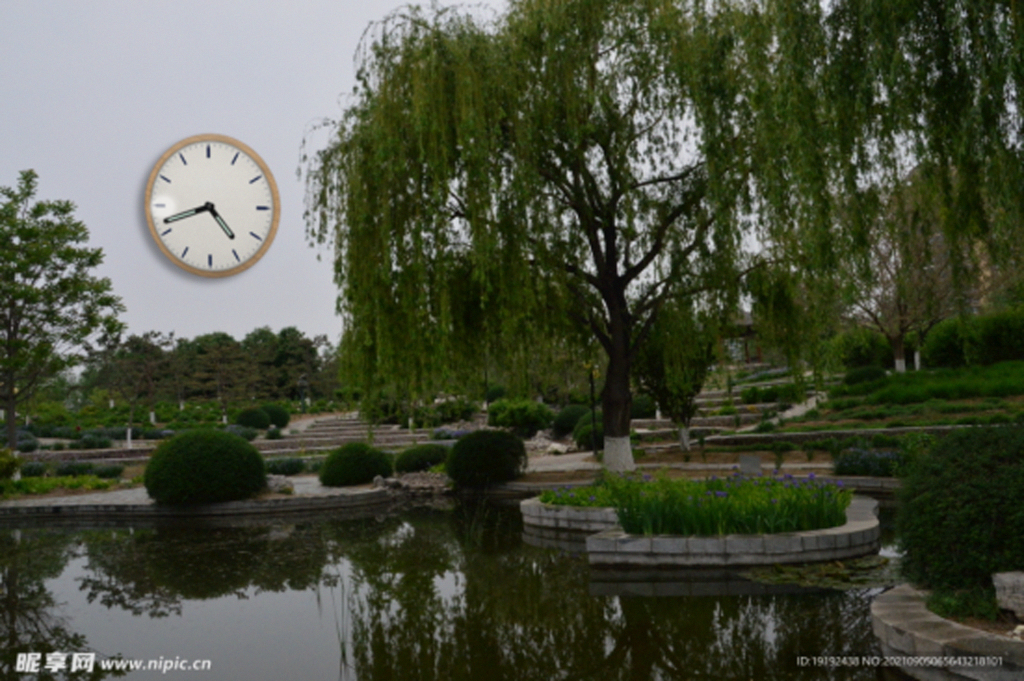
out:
4 h 42 min
